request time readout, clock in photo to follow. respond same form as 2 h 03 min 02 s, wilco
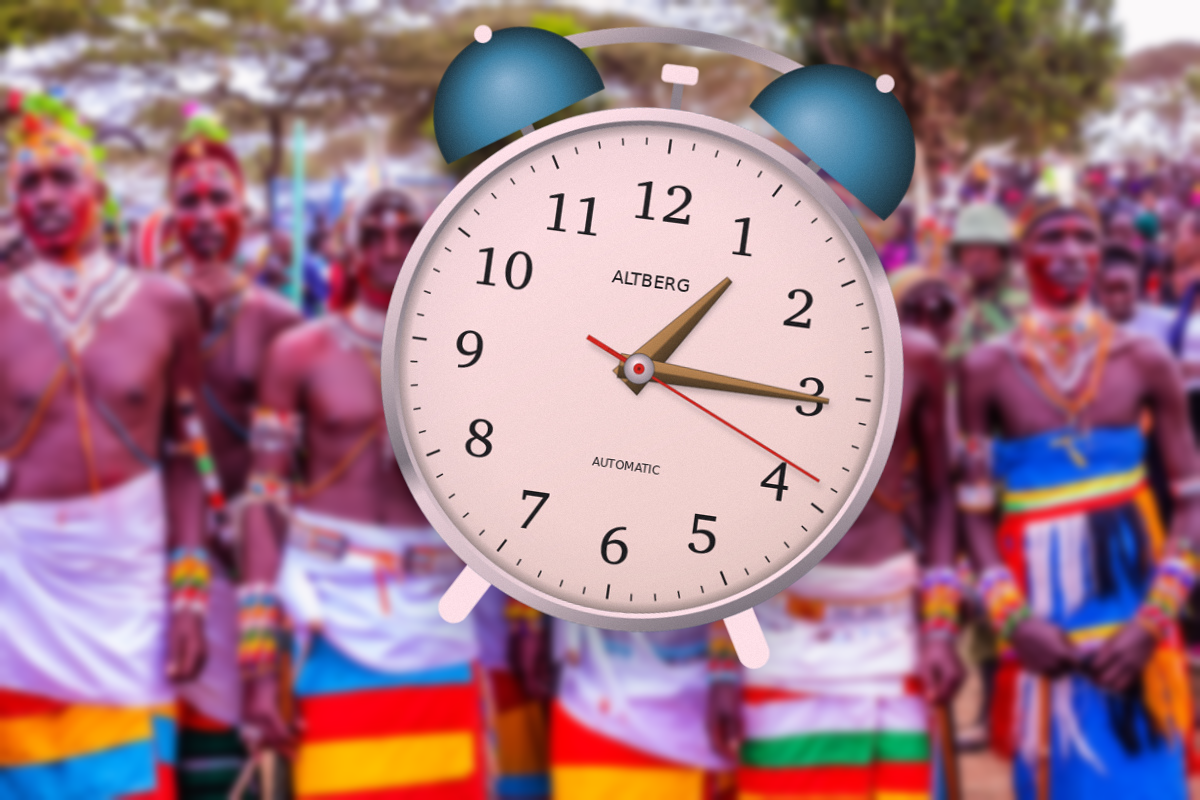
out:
1 h 15 min 19 s
